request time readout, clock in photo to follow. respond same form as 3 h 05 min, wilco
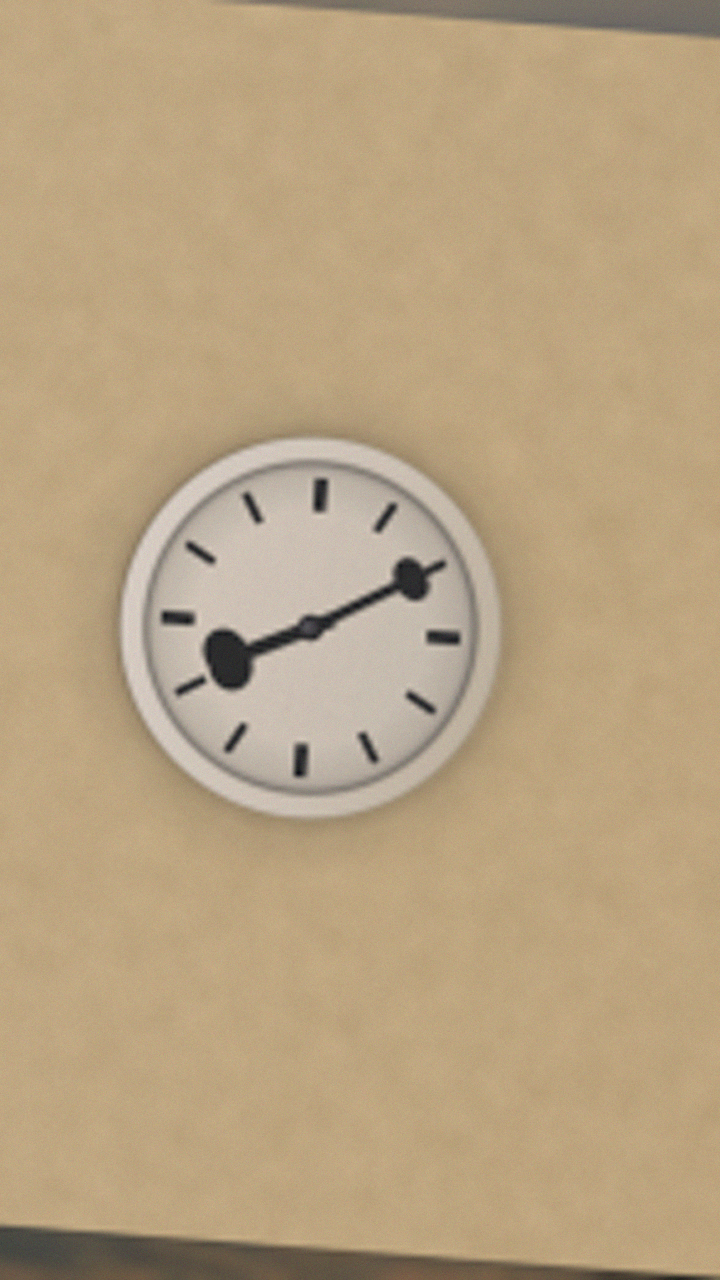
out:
8 h 10 min
